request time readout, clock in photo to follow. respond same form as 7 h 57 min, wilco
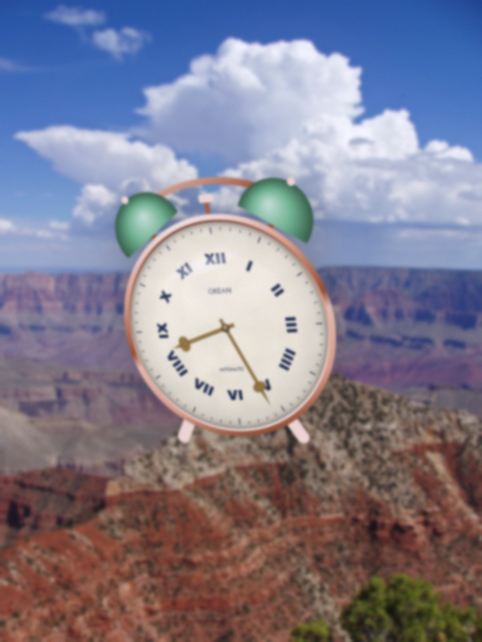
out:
8 h 26 min
